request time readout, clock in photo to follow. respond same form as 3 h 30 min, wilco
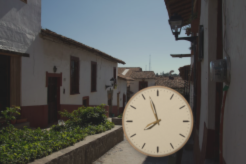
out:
7 h 57 min
